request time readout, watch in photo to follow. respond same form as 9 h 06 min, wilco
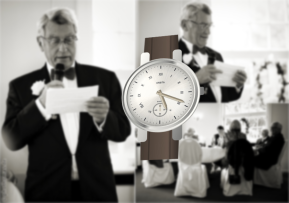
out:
5 h 19 min
